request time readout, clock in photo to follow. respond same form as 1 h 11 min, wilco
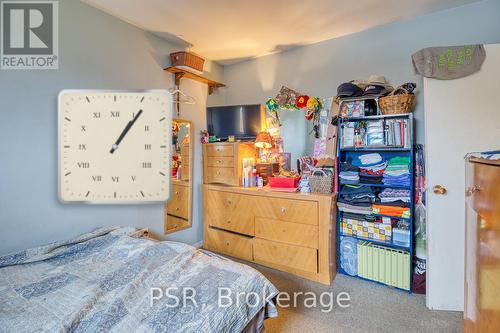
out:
1 h 06 min
